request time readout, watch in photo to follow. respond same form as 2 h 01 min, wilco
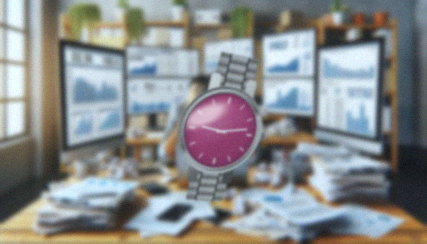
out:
9 h 13 min
